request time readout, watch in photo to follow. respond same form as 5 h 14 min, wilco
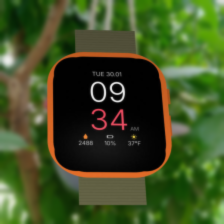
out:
9 h 34 min
